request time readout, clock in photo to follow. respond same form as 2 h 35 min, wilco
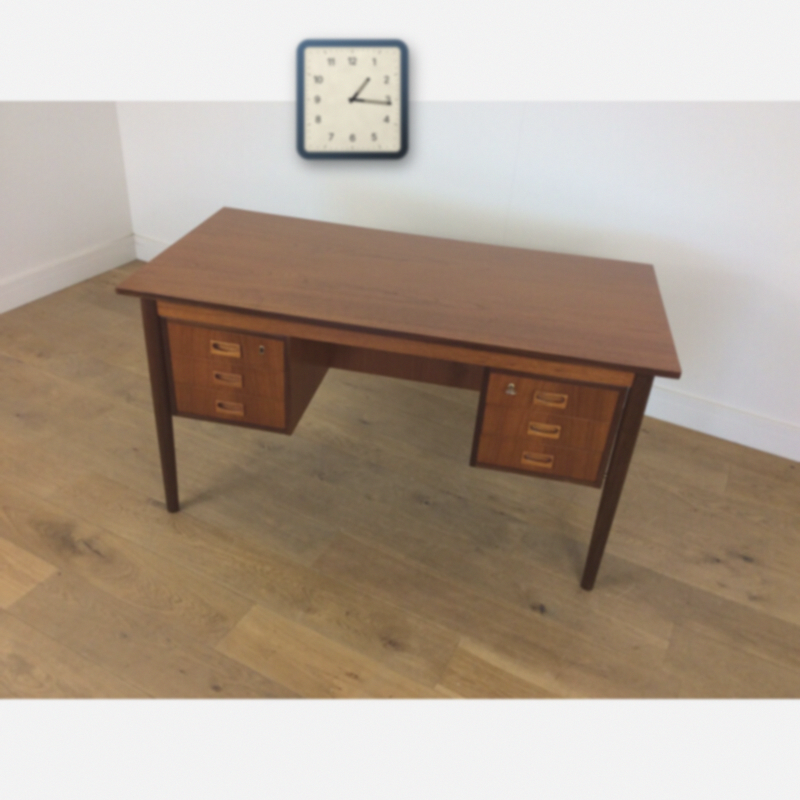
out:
1 h 16 min
